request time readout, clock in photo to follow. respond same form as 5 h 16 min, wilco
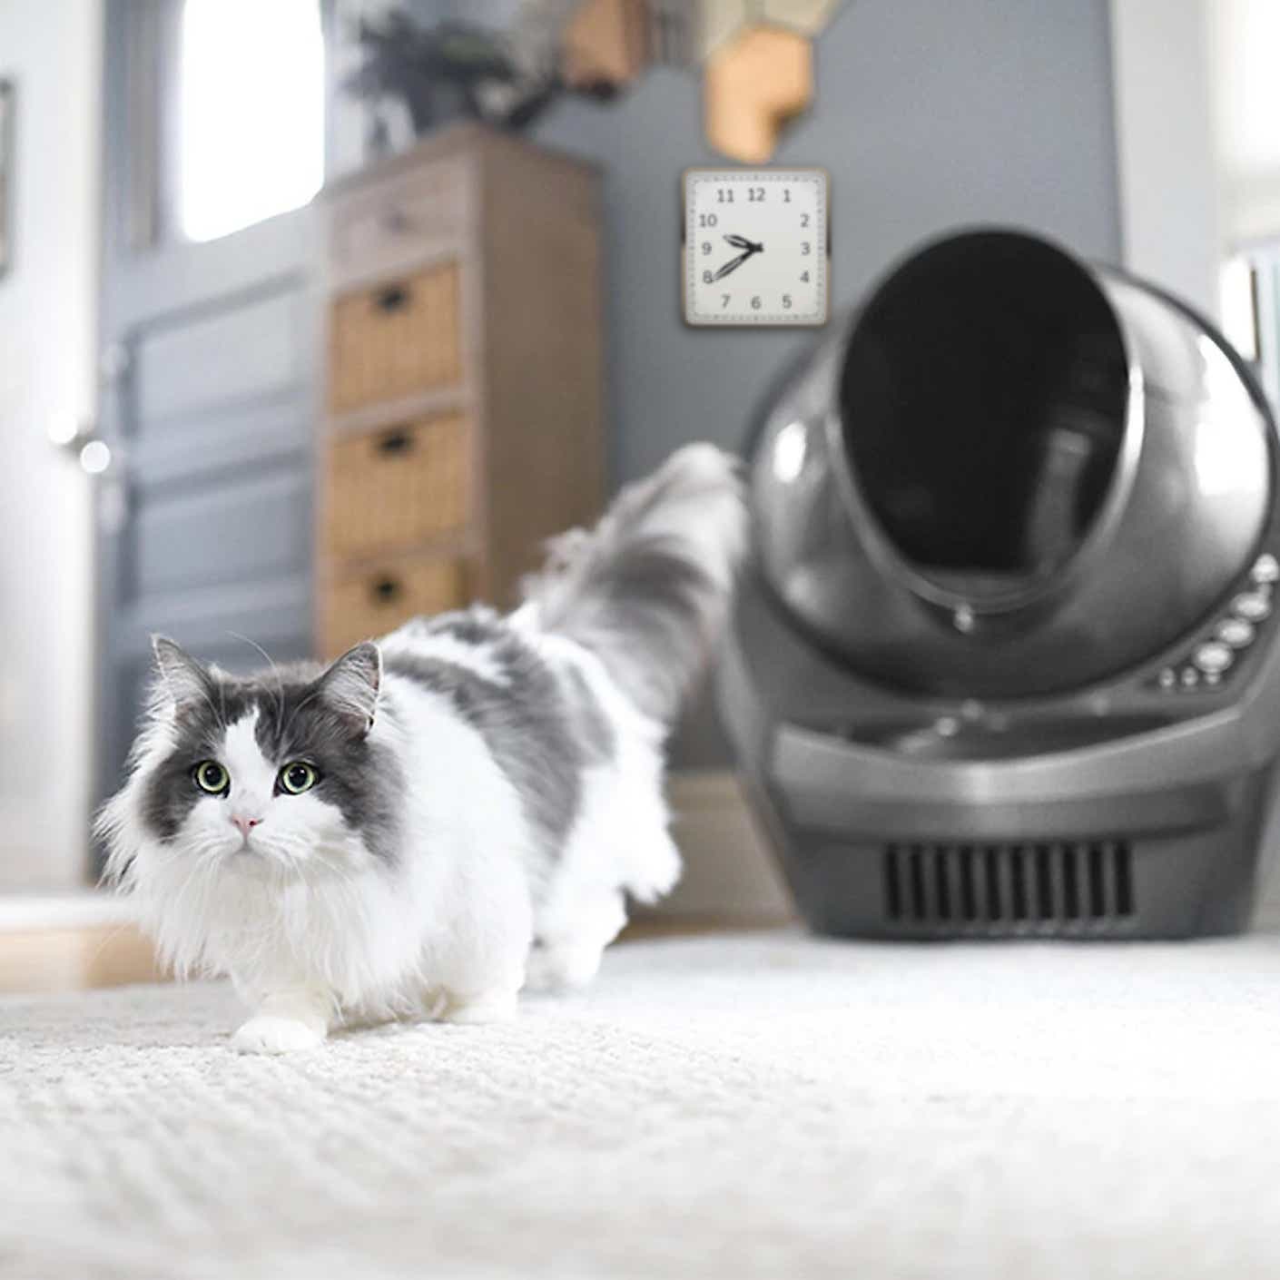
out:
9 h 39 min
